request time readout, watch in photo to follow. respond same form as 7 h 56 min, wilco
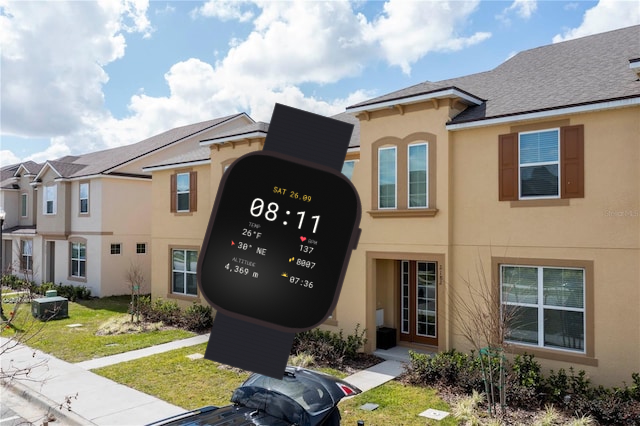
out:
8 h 11 min
